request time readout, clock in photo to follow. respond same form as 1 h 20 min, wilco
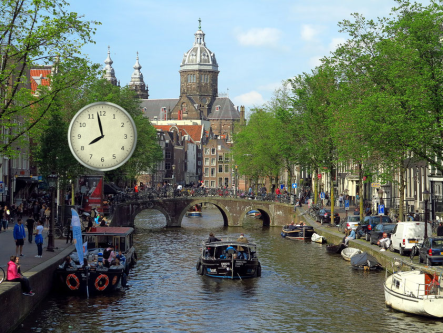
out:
7 h 58 min
